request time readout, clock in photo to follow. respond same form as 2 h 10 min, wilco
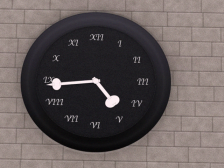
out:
4 h 44 min
